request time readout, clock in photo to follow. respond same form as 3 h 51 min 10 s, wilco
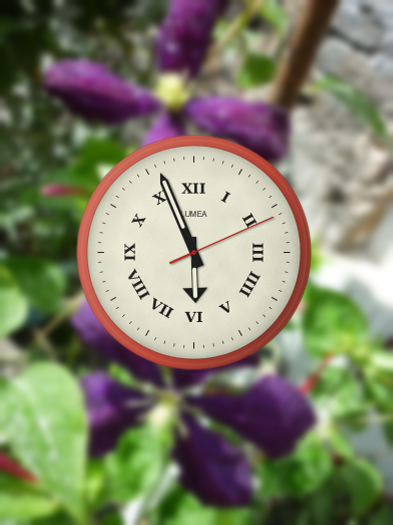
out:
5 h 56 min 11 s
